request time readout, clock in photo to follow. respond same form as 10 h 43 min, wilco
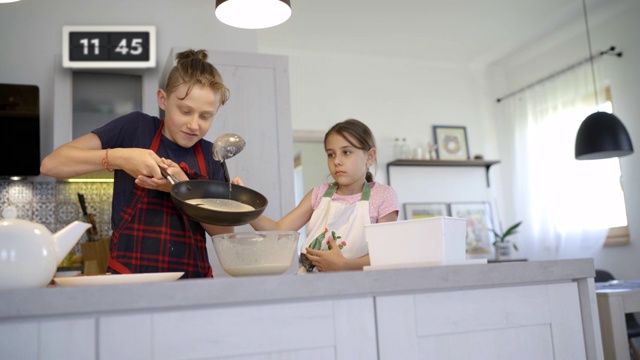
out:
11 h 45 min
